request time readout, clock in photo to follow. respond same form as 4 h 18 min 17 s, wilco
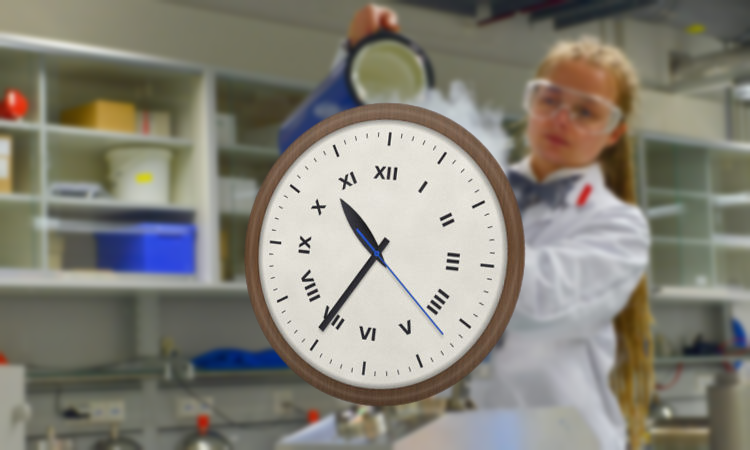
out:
10 h 35 min 22 s
